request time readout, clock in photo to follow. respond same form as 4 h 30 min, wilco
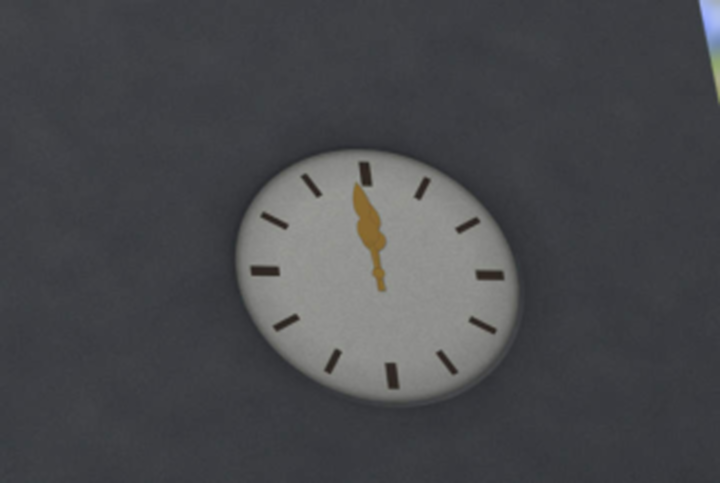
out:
11 h 59 min
